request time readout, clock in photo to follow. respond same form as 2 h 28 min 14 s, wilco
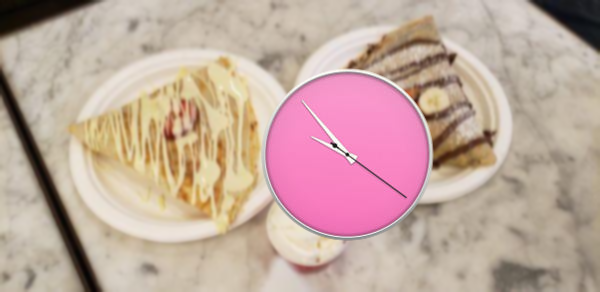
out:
9 h 53 min 21 s
